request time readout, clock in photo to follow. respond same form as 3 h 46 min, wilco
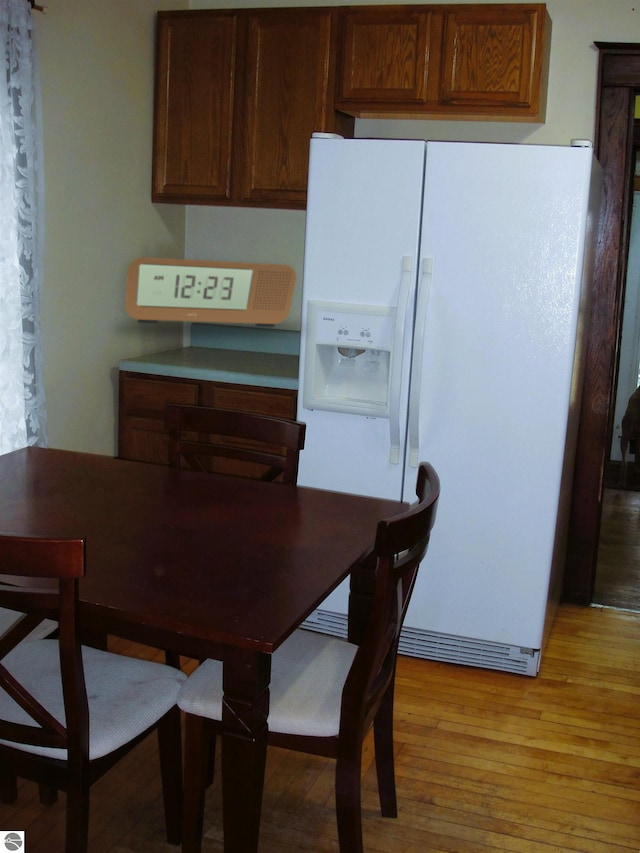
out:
12 h 23 min
